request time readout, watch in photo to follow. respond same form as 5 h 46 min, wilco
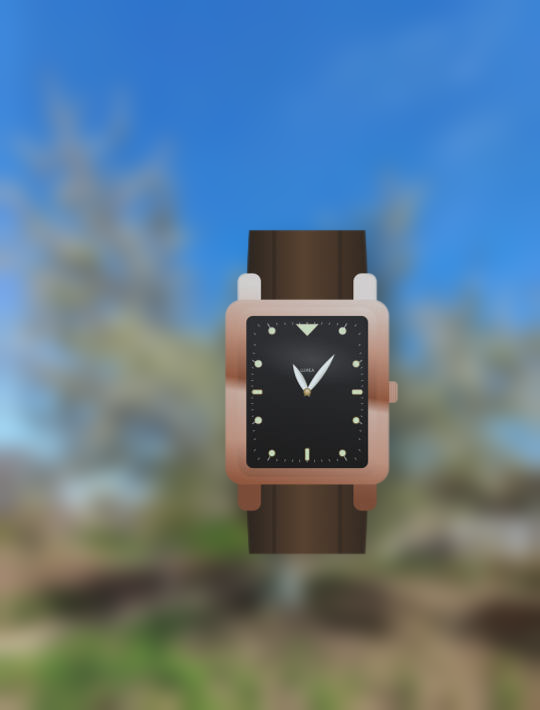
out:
11 h 06 min
